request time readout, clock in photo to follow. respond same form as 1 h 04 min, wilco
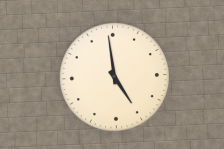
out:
4 h 59 min
